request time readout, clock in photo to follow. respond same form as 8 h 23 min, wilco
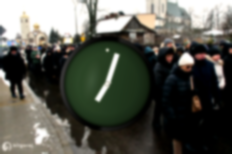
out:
7 h 03 min
